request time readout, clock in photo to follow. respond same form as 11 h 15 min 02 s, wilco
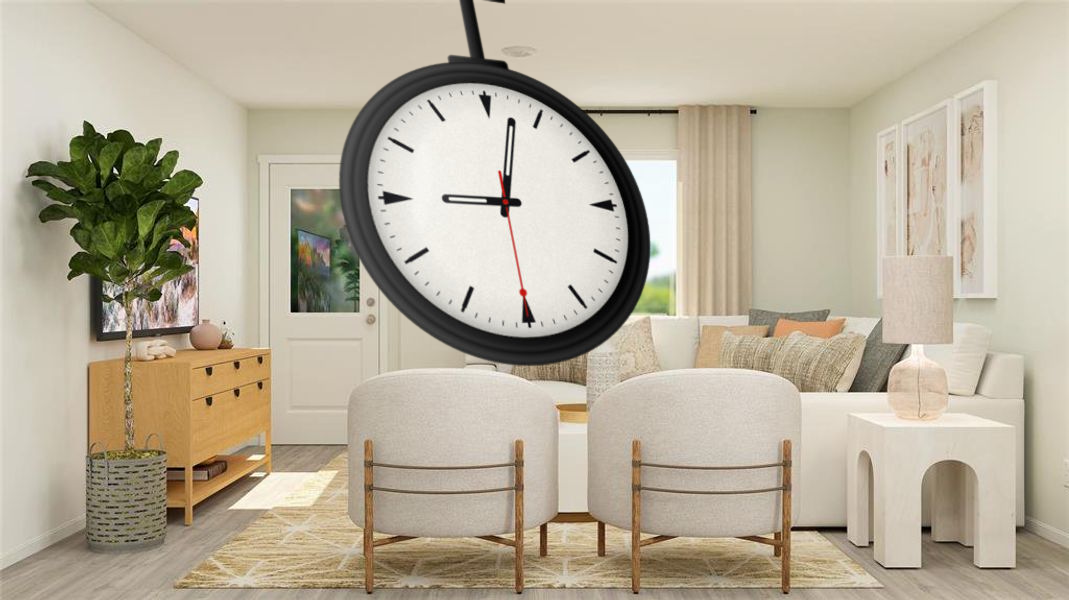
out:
9 h 02 min 30 s
